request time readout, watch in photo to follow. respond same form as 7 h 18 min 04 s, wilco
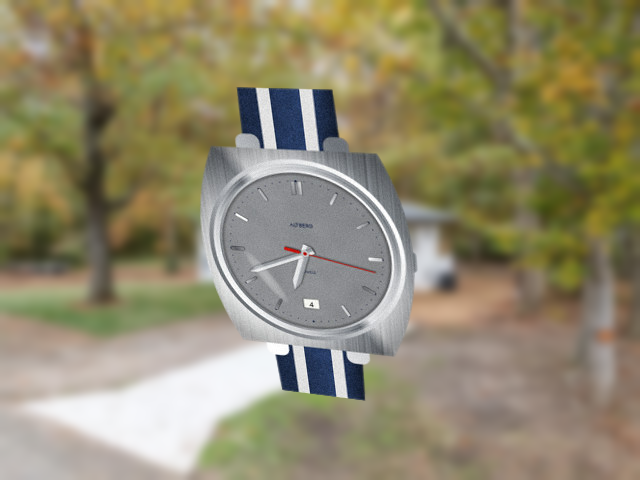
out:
6 h 41 min 17 s
